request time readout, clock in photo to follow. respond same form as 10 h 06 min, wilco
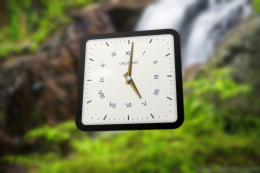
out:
5 h 01 min
